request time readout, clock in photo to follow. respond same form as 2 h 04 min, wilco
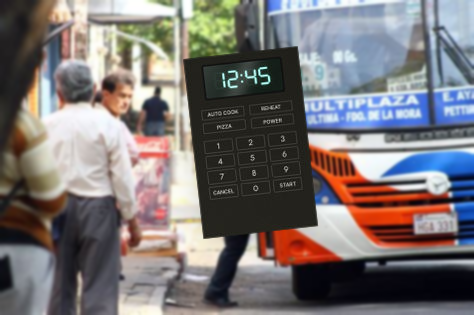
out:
12 h 45 min
